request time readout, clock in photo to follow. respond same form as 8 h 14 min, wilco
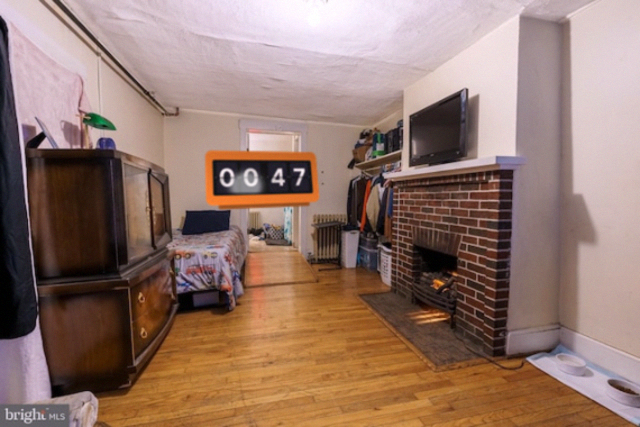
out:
0 h 47 min
